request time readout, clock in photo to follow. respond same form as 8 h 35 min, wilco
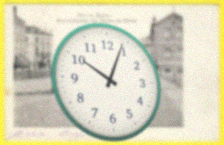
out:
10 h 04 min
